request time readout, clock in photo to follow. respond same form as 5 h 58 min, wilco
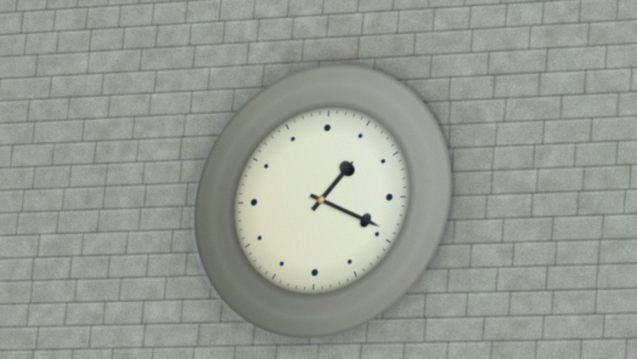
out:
1 h 19 min
